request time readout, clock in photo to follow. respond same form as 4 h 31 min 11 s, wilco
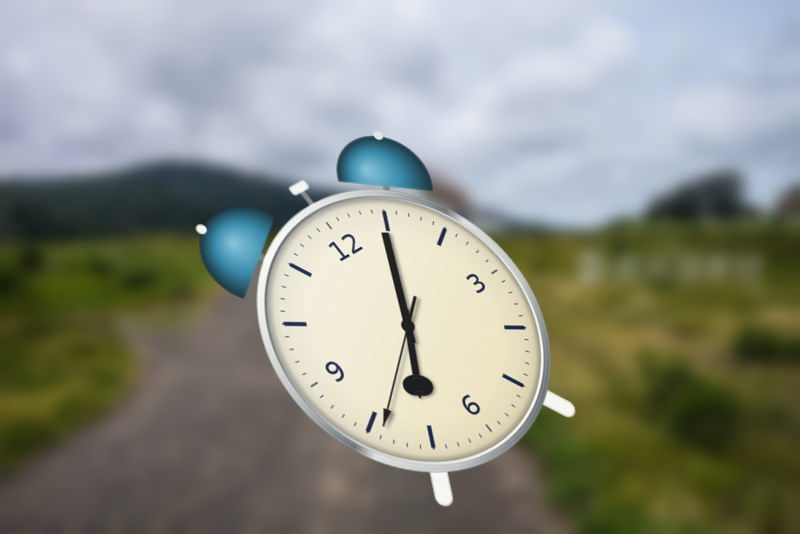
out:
7 h 04 min 39 s
